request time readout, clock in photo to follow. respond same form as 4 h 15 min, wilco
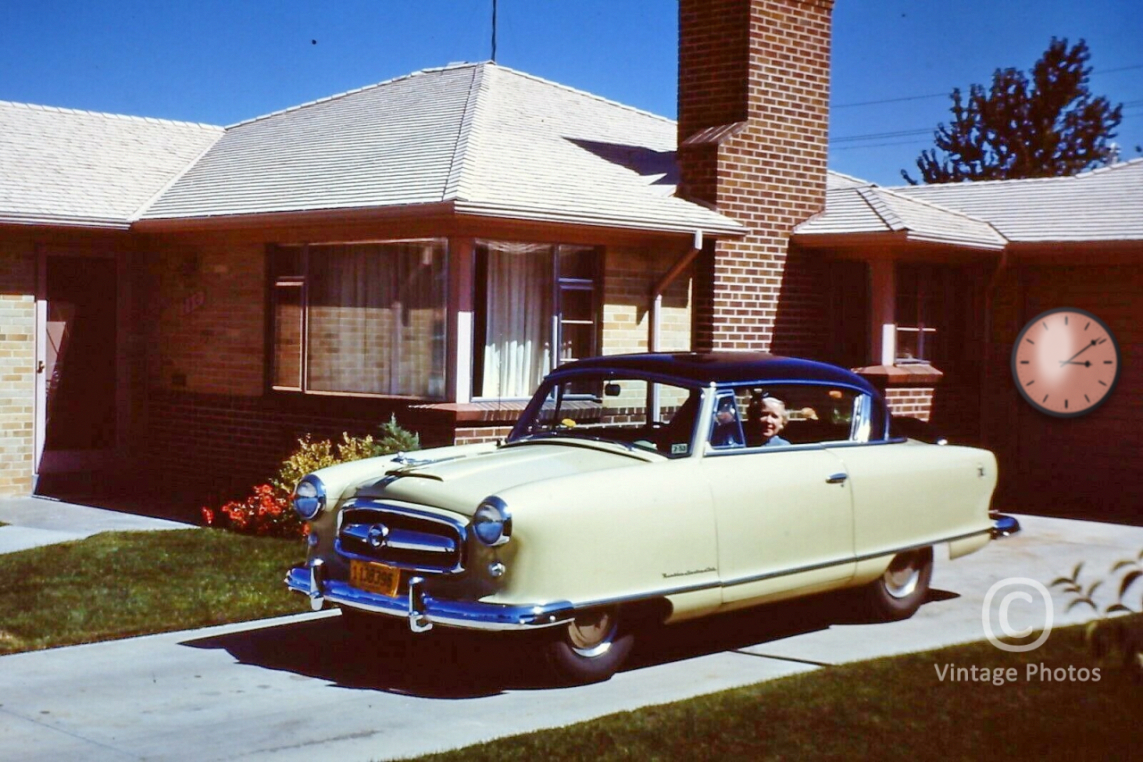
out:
3 h 09 min
